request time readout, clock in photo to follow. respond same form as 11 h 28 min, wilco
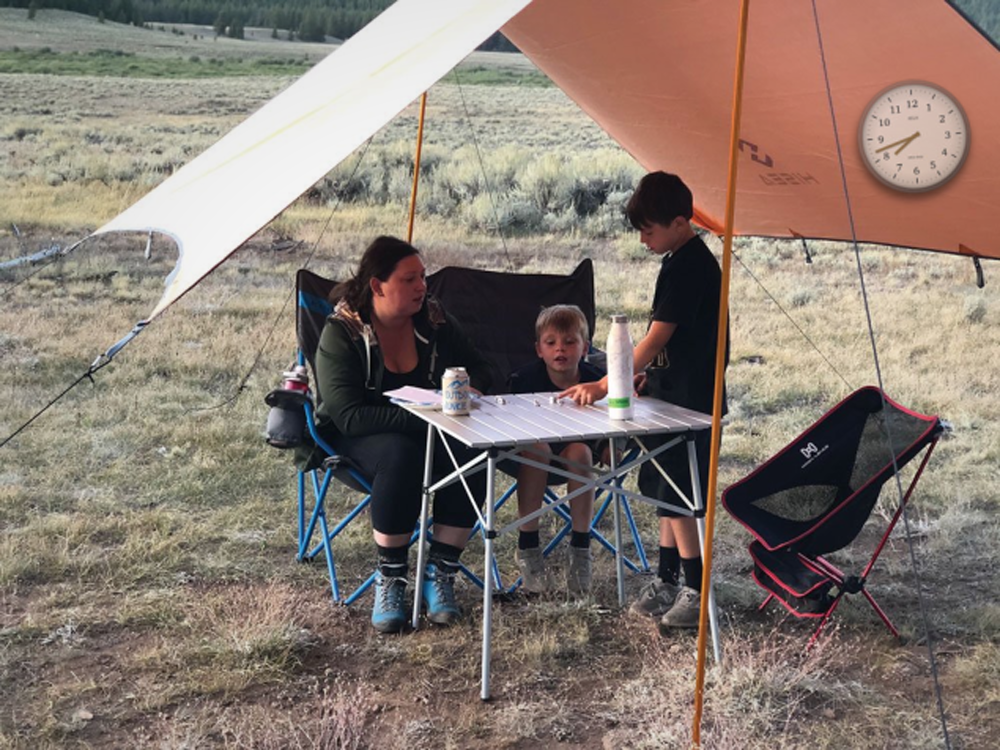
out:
7 h 42 min
